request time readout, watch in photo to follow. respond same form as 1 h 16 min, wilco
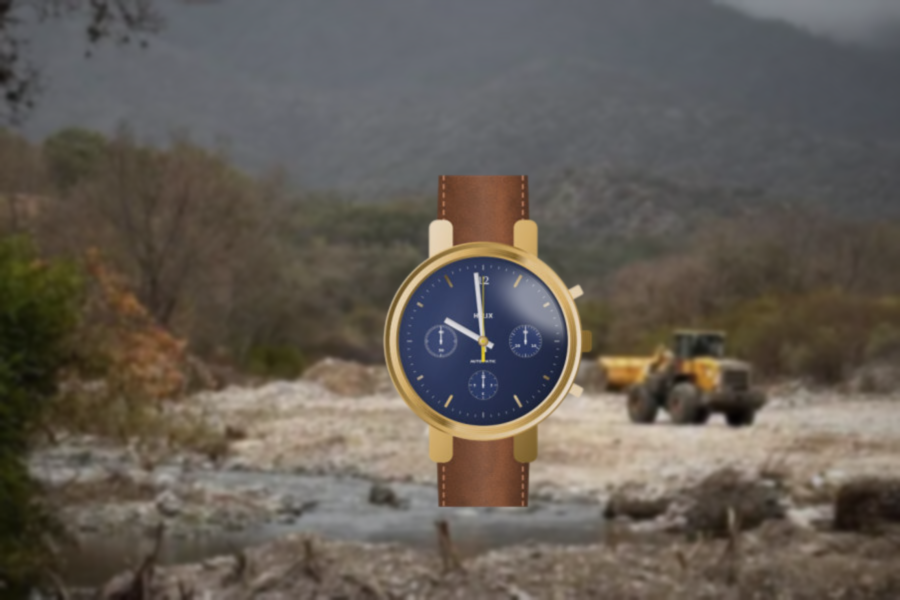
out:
9 h 59 min
